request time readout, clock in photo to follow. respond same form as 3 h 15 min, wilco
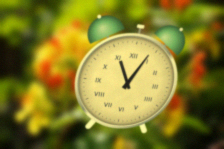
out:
11 h 04 min
